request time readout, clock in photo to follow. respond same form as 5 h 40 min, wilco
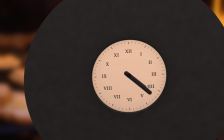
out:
4 h 22 min
